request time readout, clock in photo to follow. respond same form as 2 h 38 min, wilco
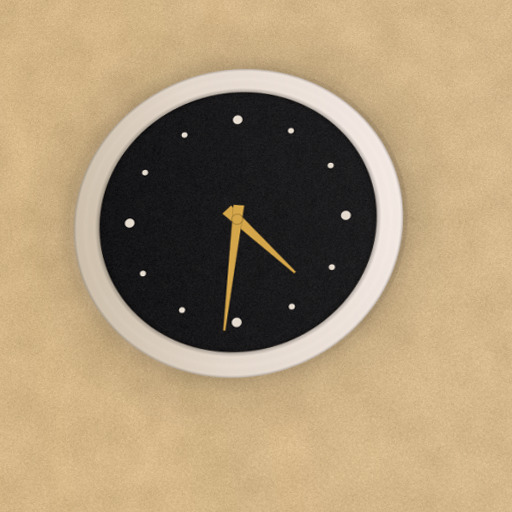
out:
4 h 31 min
